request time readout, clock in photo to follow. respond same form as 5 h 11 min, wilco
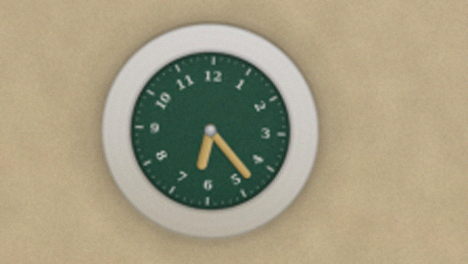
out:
6 h 23 min
